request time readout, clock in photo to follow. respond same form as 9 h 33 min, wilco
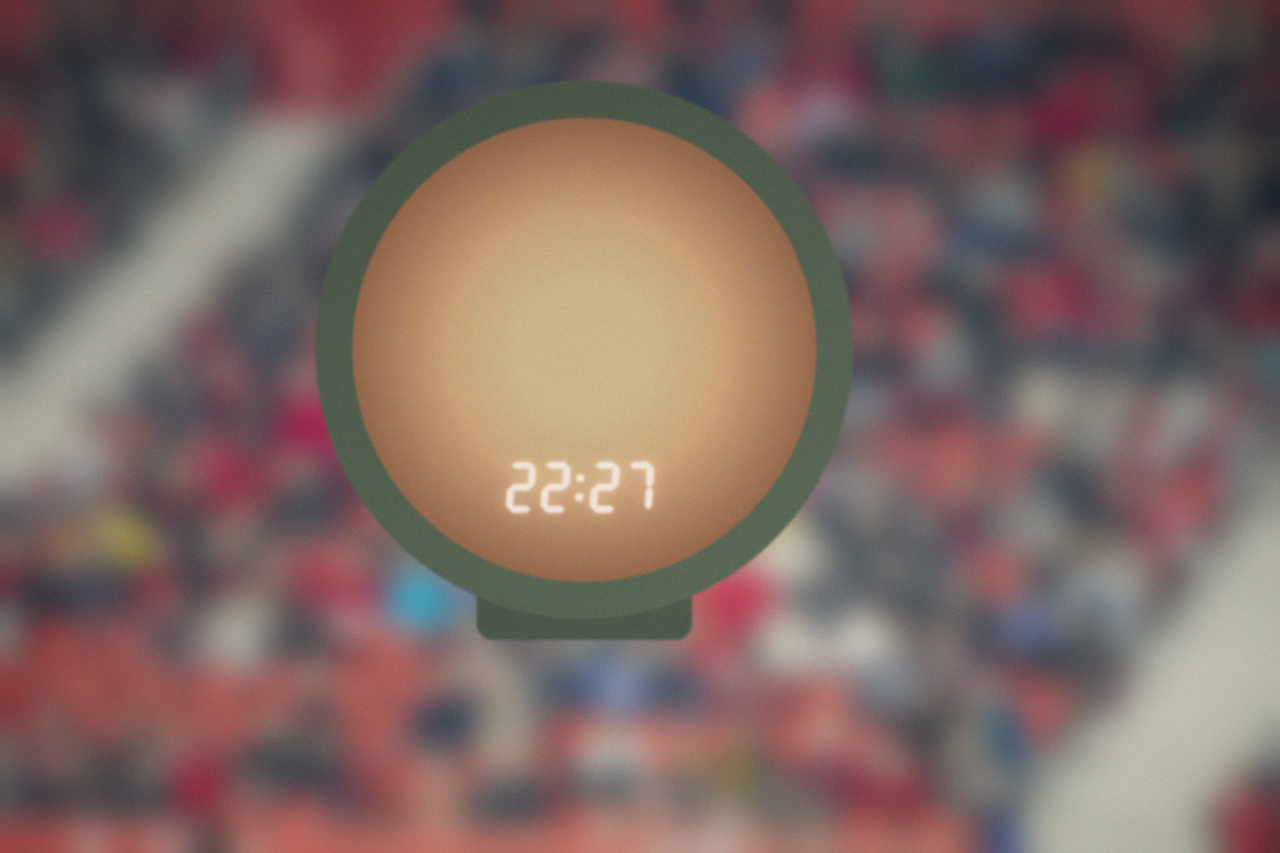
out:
22 h 27 min
